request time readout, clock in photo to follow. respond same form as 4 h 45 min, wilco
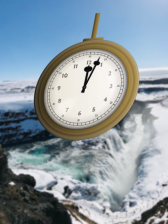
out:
12 h 03 min
